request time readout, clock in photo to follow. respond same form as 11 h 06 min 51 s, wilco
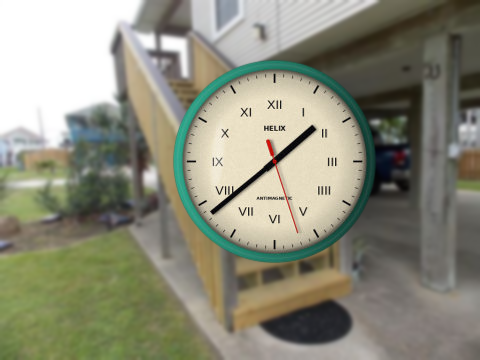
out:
1 h 38 min 27 s
